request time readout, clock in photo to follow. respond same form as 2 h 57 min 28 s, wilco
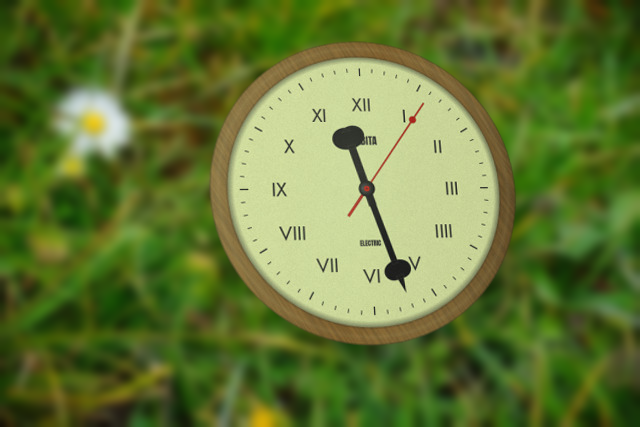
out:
11 h 27 min 06 s
